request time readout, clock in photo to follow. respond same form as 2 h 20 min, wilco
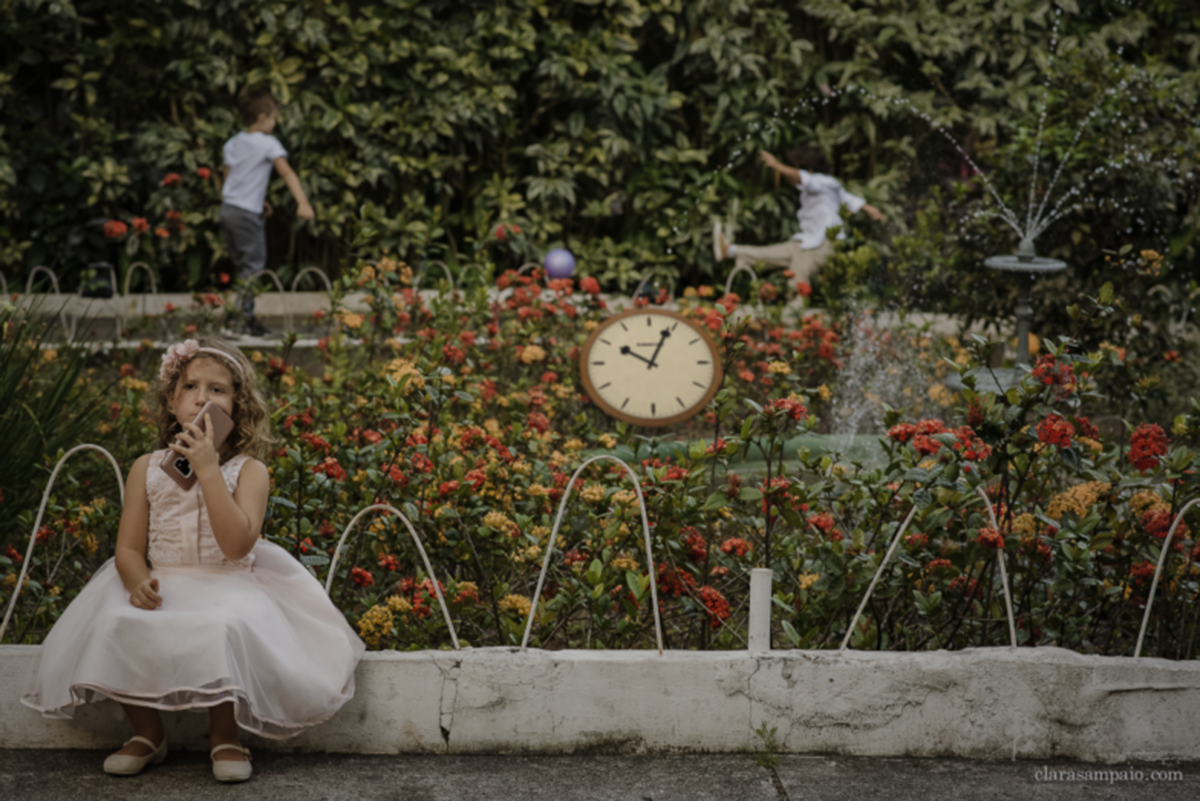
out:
10 h 04 min
